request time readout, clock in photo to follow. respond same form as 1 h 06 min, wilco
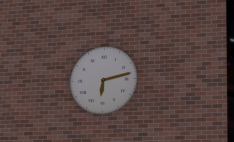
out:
6 h 13 min
